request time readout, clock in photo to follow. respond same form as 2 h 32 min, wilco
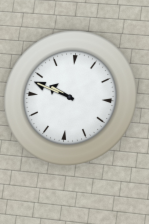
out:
9 h 48 min
